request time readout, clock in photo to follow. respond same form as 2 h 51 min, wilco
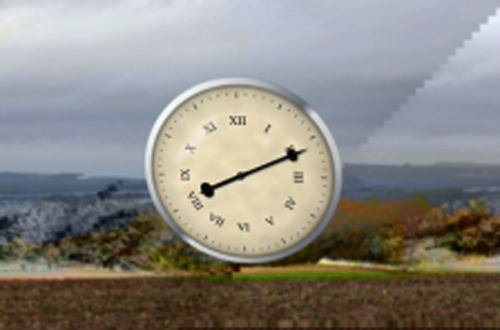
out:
8 h 11 min
